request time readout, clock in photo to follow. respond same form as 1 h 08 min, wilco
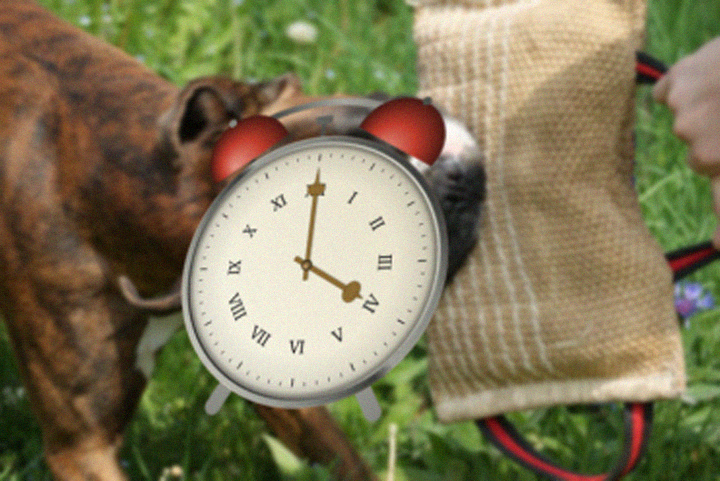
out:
4 h 00 min
